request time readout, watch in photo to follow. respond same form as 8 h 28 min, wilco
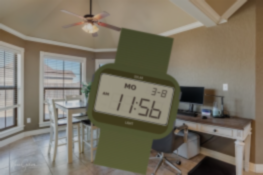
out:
11 h 56 min
